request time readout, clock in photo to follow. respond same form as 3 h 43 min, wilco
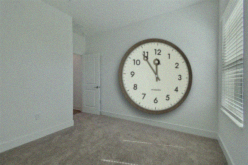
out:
11 h 54 min
